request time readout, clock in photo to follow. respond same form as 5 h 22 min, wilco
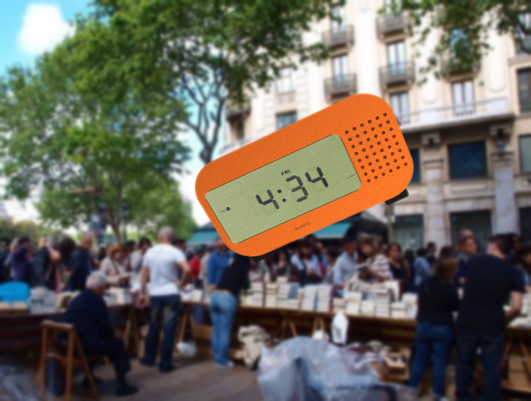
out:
4 h 34 min
